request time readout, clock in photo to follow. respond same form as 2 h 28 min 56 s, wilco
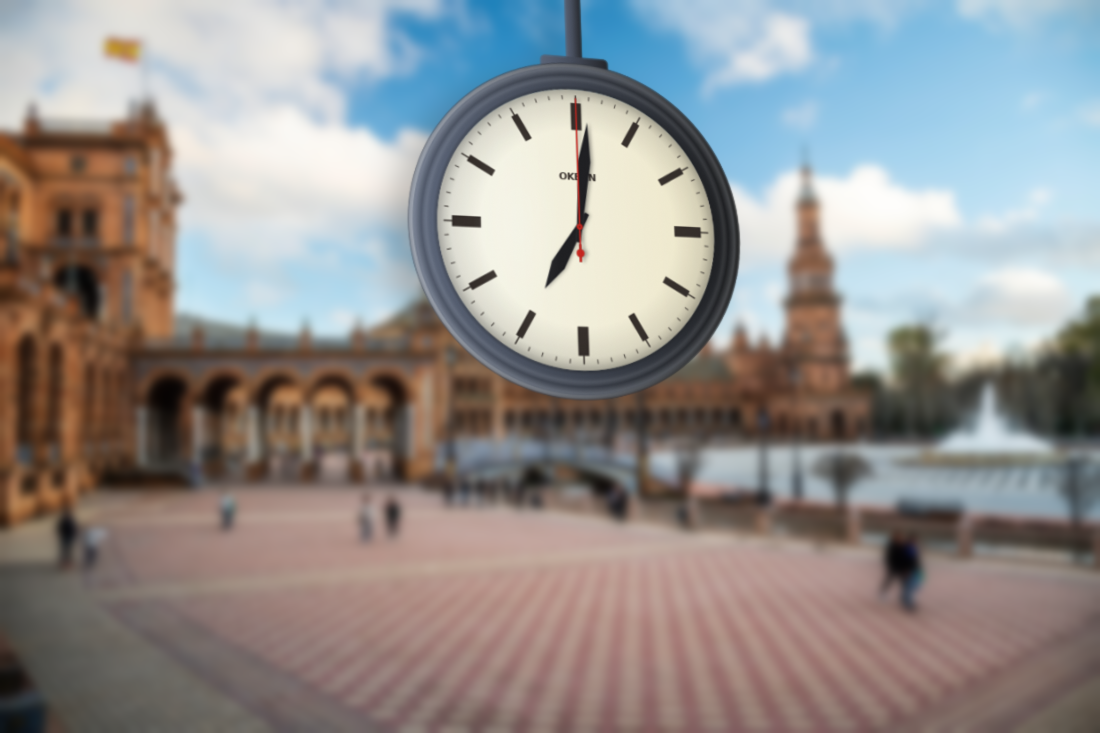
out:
7 h 01 min 00 s
